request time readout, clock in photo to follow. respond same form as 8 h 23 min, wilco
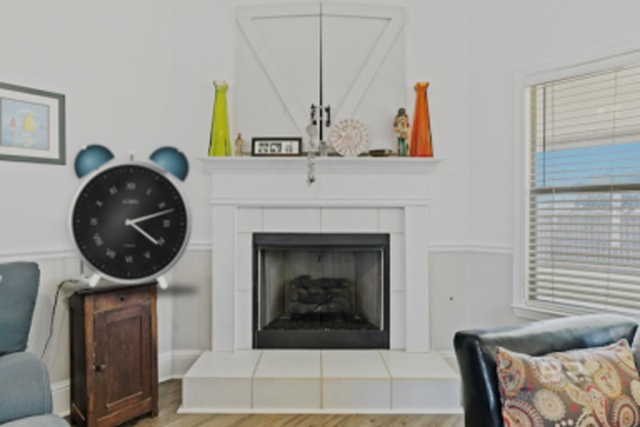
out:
4 h 12 min
